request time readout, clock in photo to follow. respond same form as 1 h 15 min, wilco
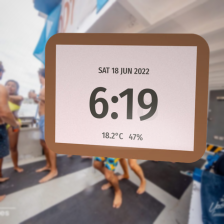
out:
6 h 19 min
